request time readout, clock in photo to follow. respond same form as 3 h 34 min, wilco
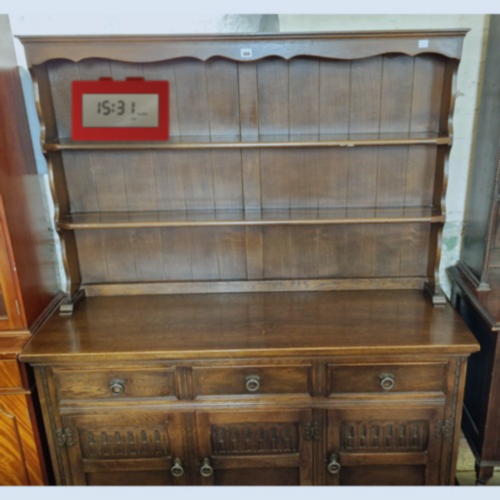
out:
15 h 31 min
